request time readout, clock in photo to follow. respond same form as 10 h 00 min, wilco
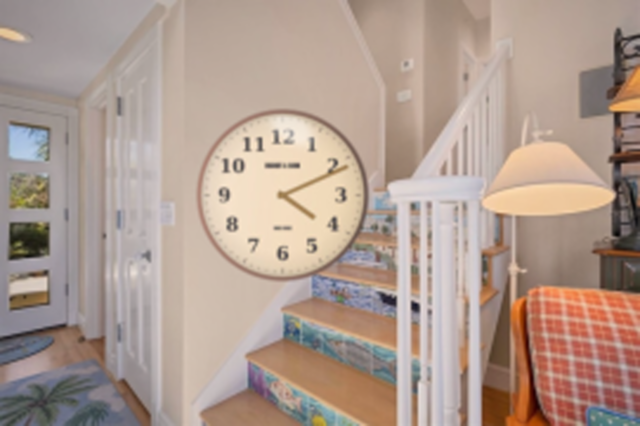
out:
4 h 11 min
